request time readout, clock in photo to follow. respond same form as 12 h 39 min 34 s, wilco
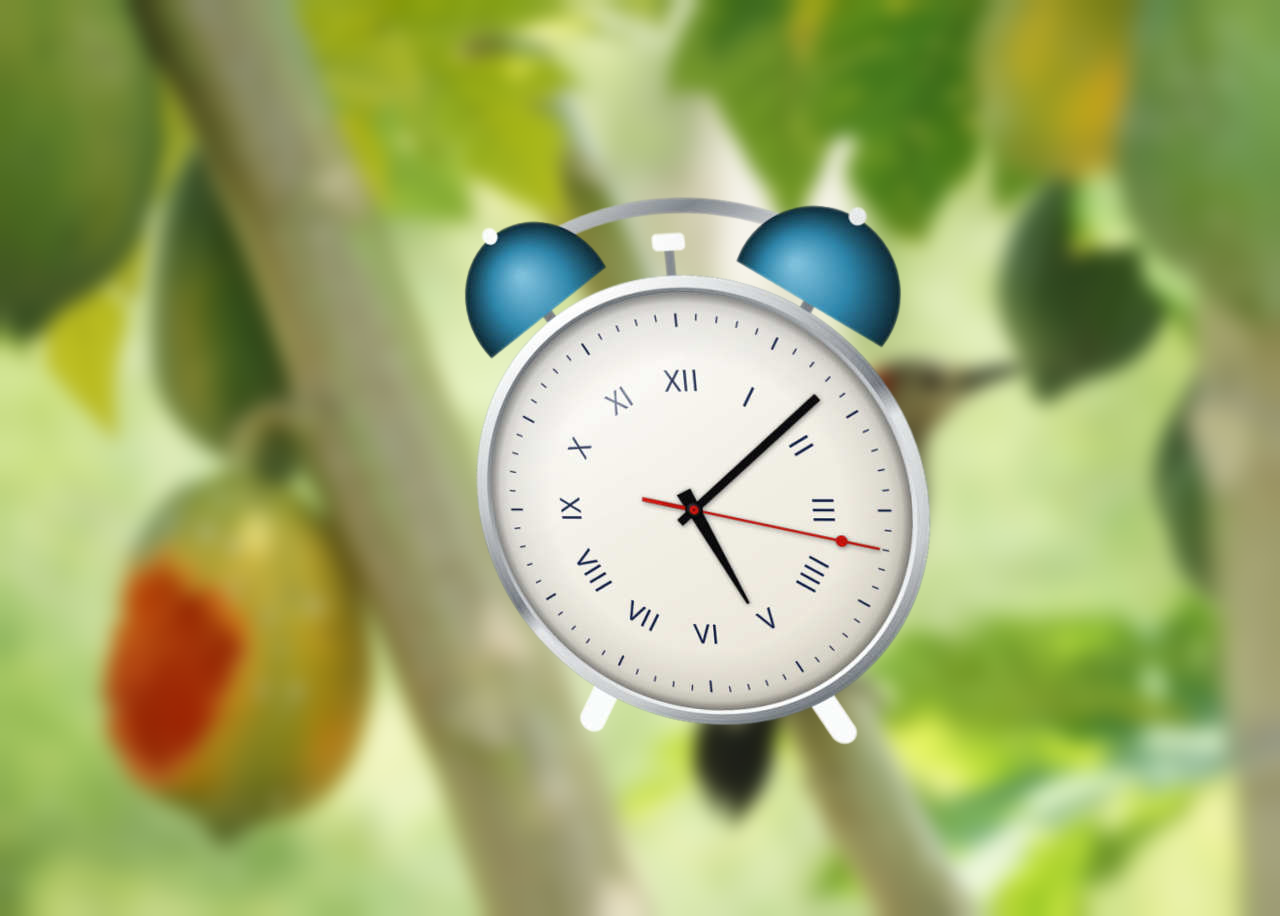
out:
5 h 08 min 17 s
